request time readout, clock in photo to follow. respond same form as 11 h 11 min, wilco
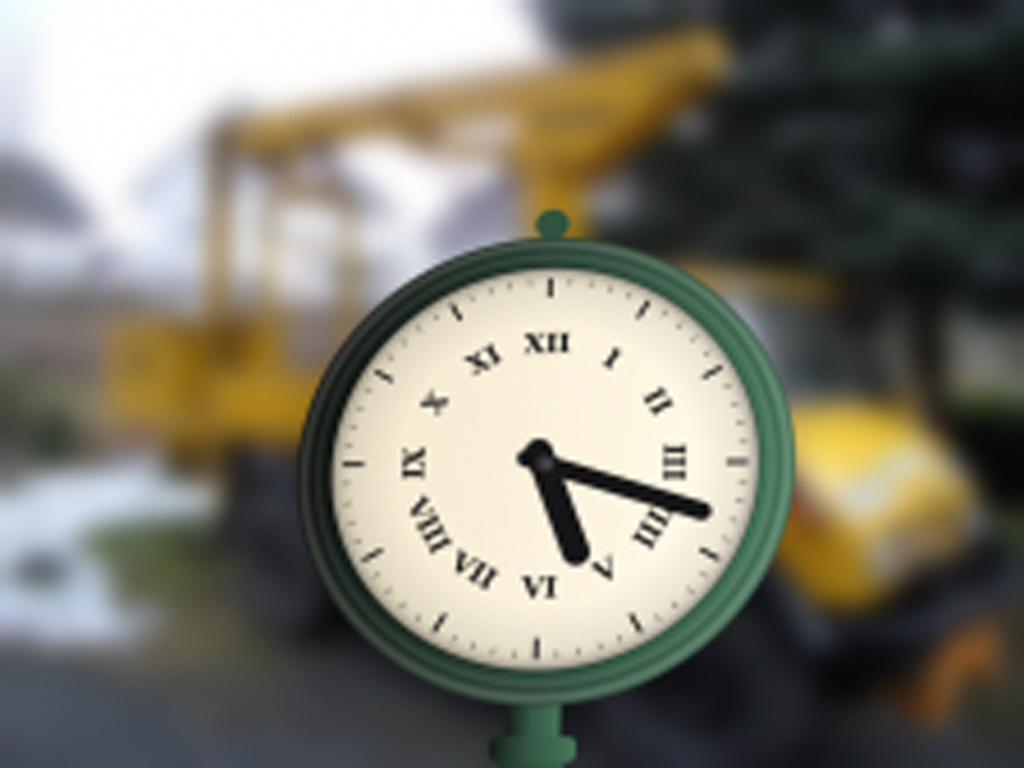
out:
5 h 18 min
